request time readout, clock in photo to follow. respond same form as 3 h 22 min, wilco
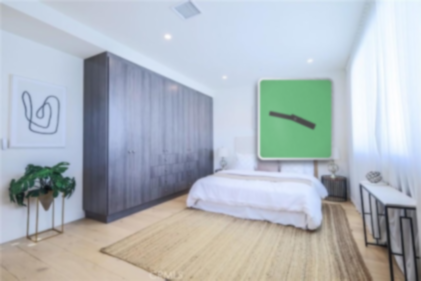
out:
3 h 47 min
